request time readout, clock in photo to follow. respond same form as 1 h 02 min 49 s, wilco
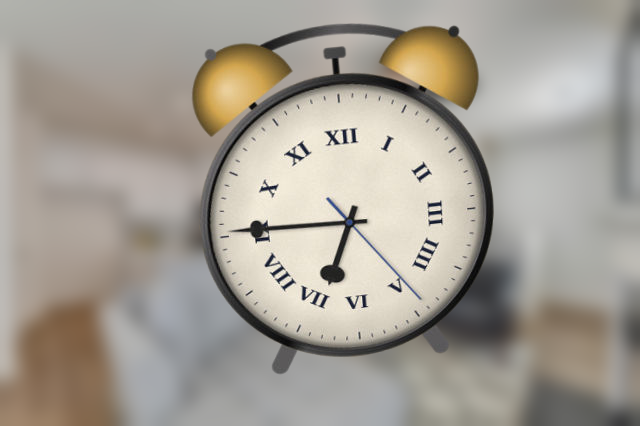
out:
6 h 45 min 24 s
